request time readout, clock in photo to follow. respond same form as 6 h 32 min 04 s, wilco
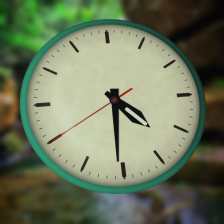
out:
4 h 30 min 40 s
